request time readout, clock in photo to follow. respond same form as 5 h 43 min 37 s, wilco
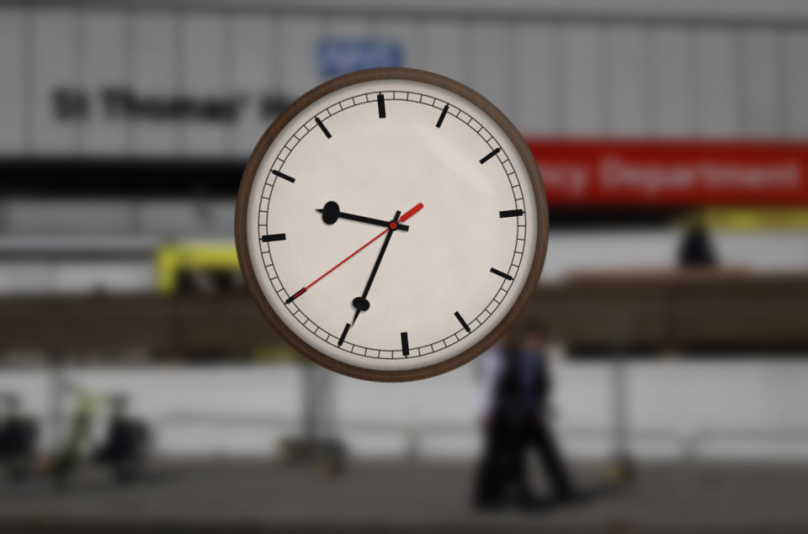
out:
9 h 34 min 40 s
